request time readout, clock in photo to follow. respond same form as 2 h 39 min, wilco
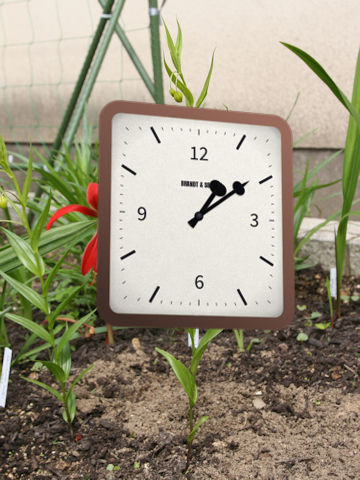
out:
1 h 09 min
